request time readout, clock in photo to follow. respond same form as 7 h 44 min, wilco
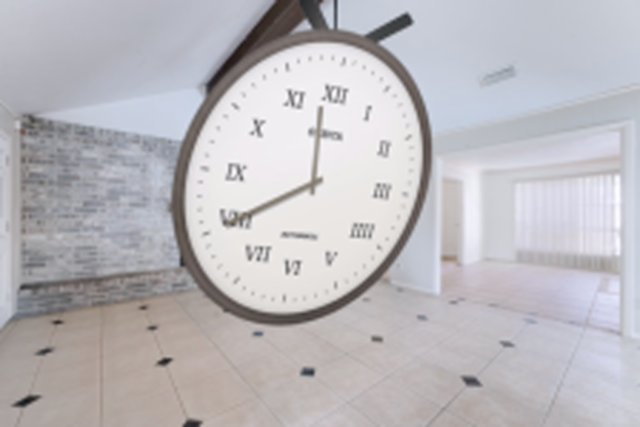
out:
11 h 40 min
